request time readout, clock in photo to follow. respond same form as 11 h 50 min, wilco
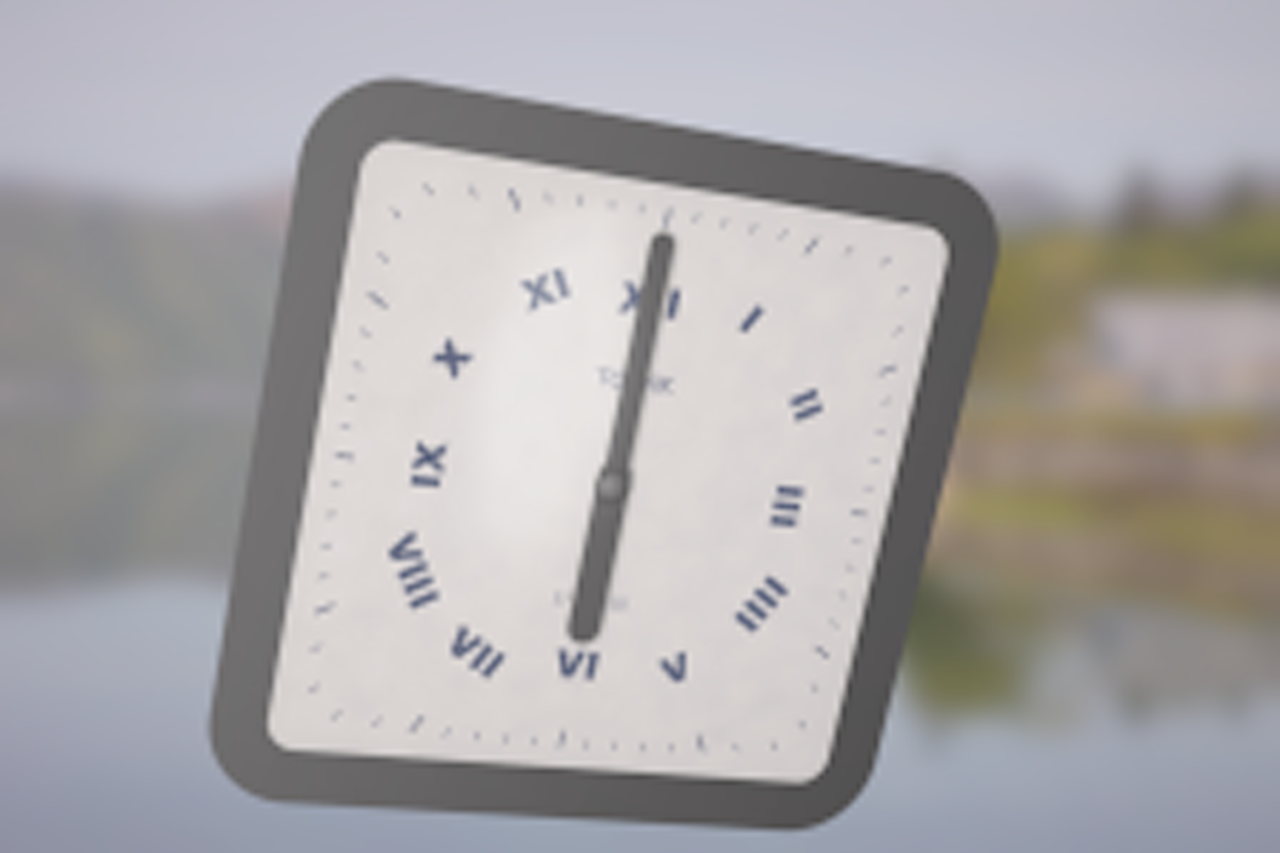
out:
6 h 00 min
